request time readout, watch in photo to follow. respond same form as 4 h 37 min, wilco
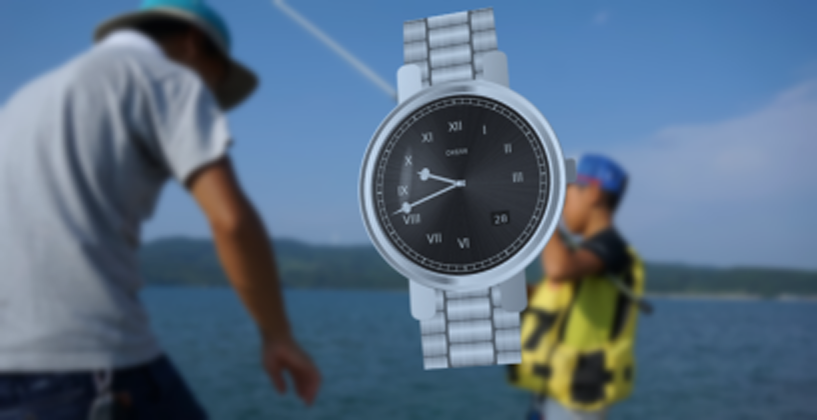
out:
9 h 42 min
